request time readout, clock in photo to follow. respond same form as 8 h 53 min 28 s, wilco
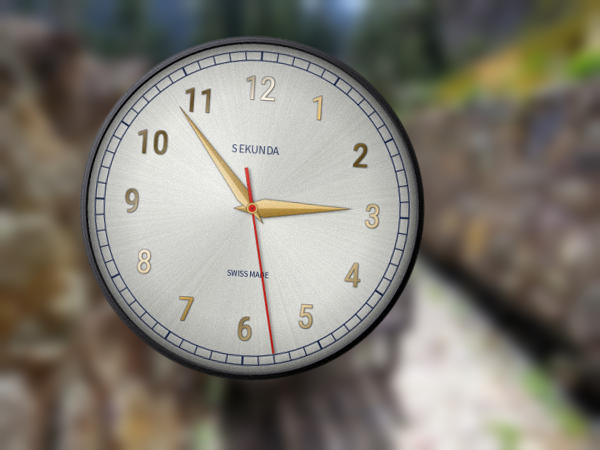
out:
2 h 53 min 28 s
